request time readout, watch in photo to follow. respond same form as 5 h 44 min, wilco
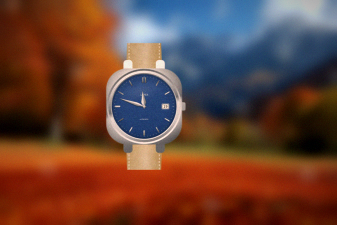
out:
11 h 48 min
